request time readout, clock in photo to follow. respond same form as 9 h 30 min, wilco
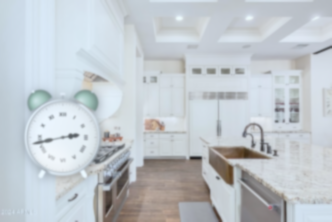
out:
2 h 43 min
